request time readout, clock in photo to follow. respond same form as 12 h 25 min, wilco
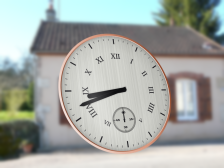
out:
8 h 42 min
